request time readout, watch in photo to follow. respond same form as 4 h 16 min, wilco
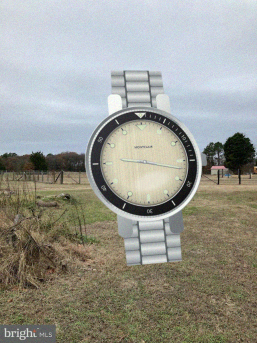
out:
9 h 17 min
